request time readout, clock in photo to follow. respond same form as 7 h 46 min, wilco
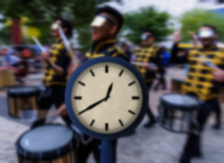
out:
12 h 40 min
